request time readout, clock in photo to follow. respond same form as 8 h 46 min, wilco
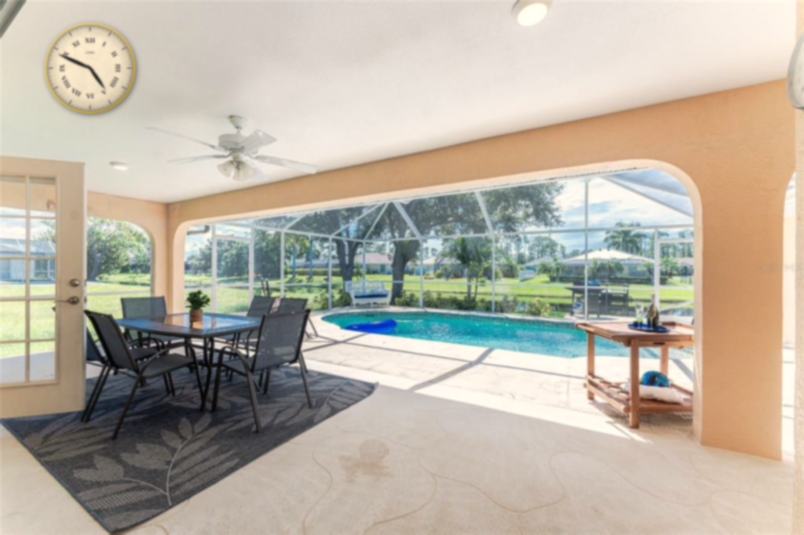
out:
4 h 49 min
